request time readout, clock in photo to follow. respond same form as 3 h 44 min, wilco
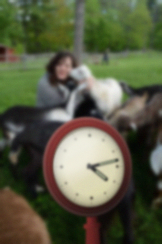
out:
4 h 13 min
